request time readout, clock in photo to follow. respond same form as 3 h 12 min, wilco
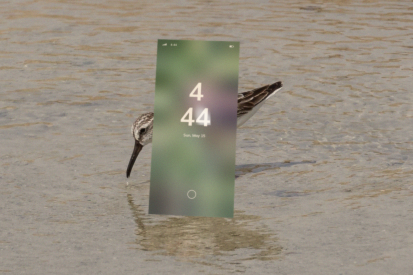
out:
4 h 44 min
